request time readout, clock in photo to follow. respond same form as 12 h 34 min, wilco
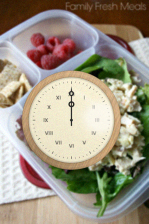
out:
12 h 00 min
